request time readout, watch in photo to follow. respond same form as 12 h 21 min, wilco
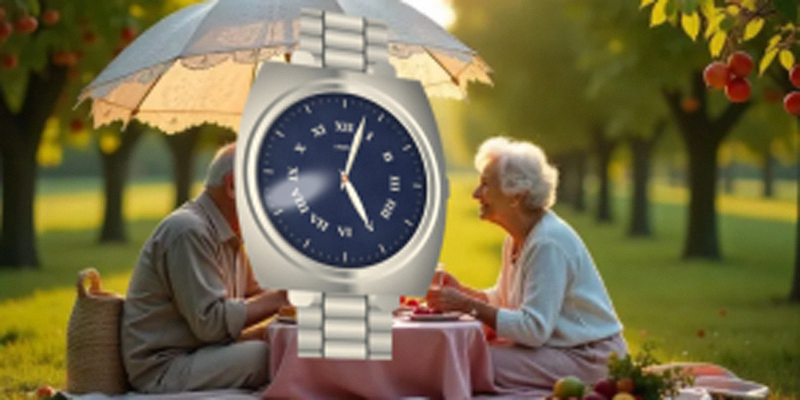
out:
5 h 03 min
